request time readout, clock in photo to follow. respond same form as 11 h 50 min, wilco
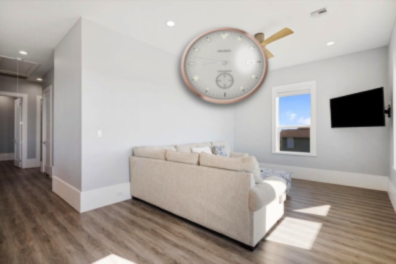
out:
8 h 47 min
